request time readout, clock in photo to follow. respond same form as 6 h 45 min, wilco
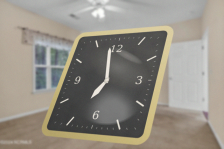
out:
6 h 58 min
